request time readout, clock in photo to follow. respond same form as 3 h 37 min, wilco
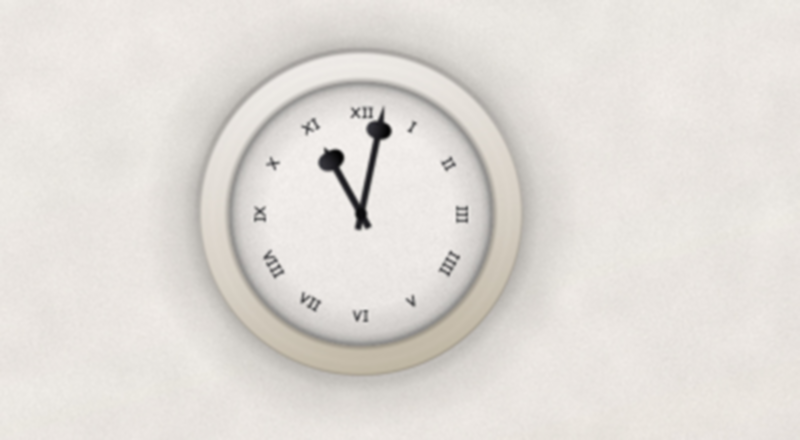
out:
11 h 02 min
